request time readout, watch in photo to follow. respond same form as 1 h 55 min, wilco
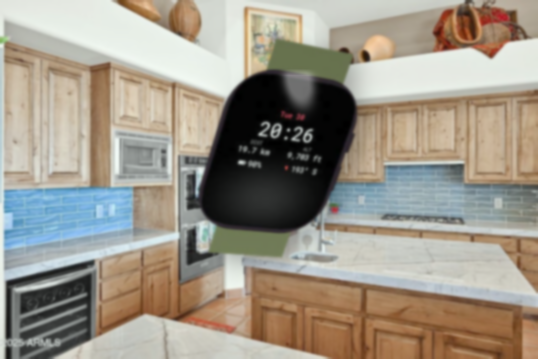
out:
20 h 26 min
